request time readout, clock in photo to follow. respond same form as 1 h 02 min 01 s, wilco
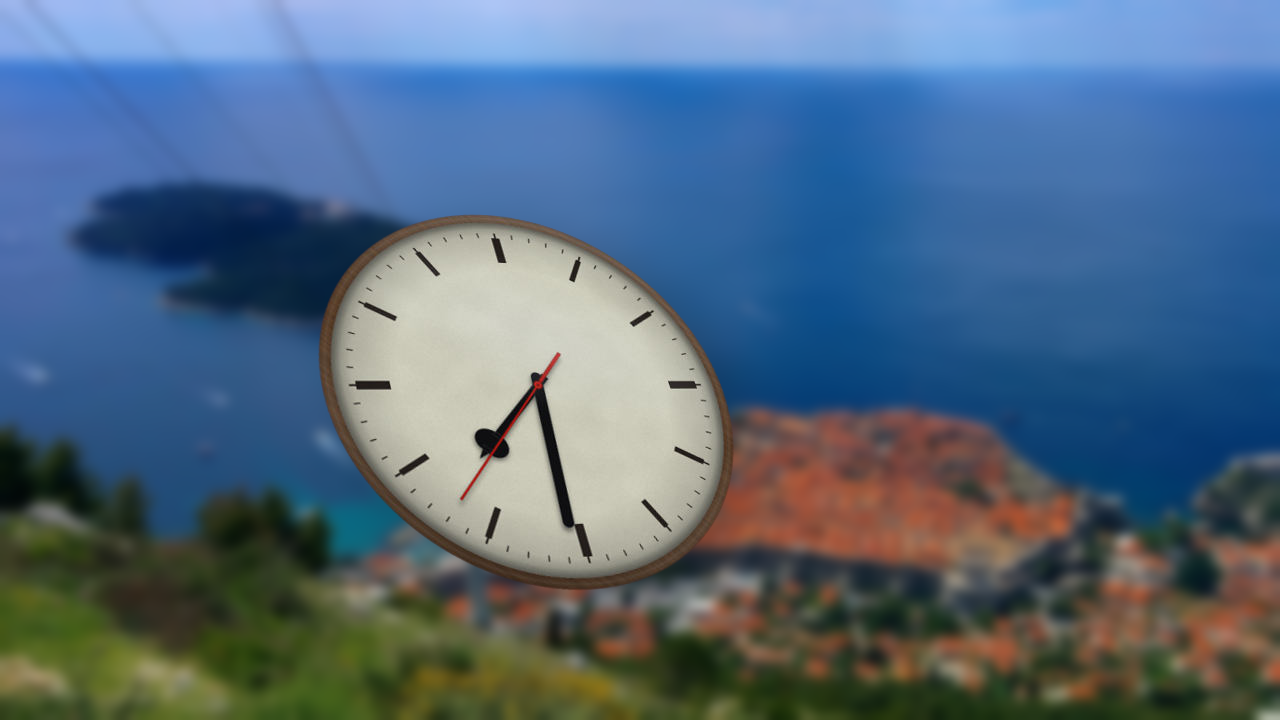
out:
7 h 30 min 37 s
